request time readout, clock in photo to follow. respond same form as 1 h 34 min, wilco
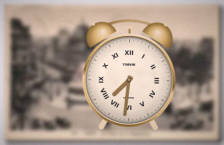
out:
7 h 31 min
